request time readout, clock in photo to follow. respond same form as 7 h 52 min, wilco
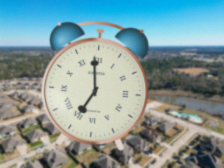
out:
6 h 59 min
